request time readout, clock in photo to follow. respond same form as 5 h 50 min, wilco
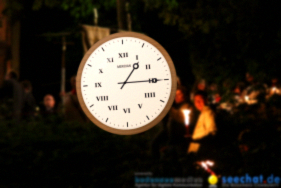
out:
1 h 15 min
